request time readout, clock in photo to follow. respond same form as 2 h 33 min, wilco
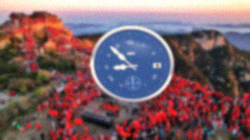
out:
8 h 53 min
